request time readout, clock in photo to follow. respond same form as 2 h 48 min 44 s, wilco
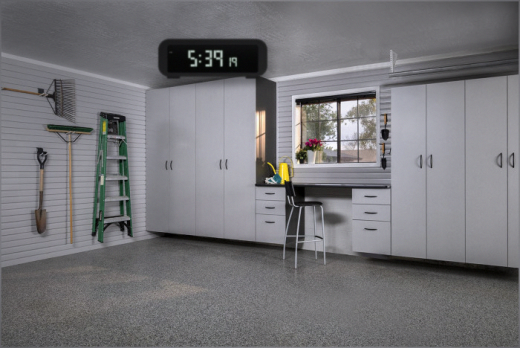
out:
5 h 39 min 19 s
